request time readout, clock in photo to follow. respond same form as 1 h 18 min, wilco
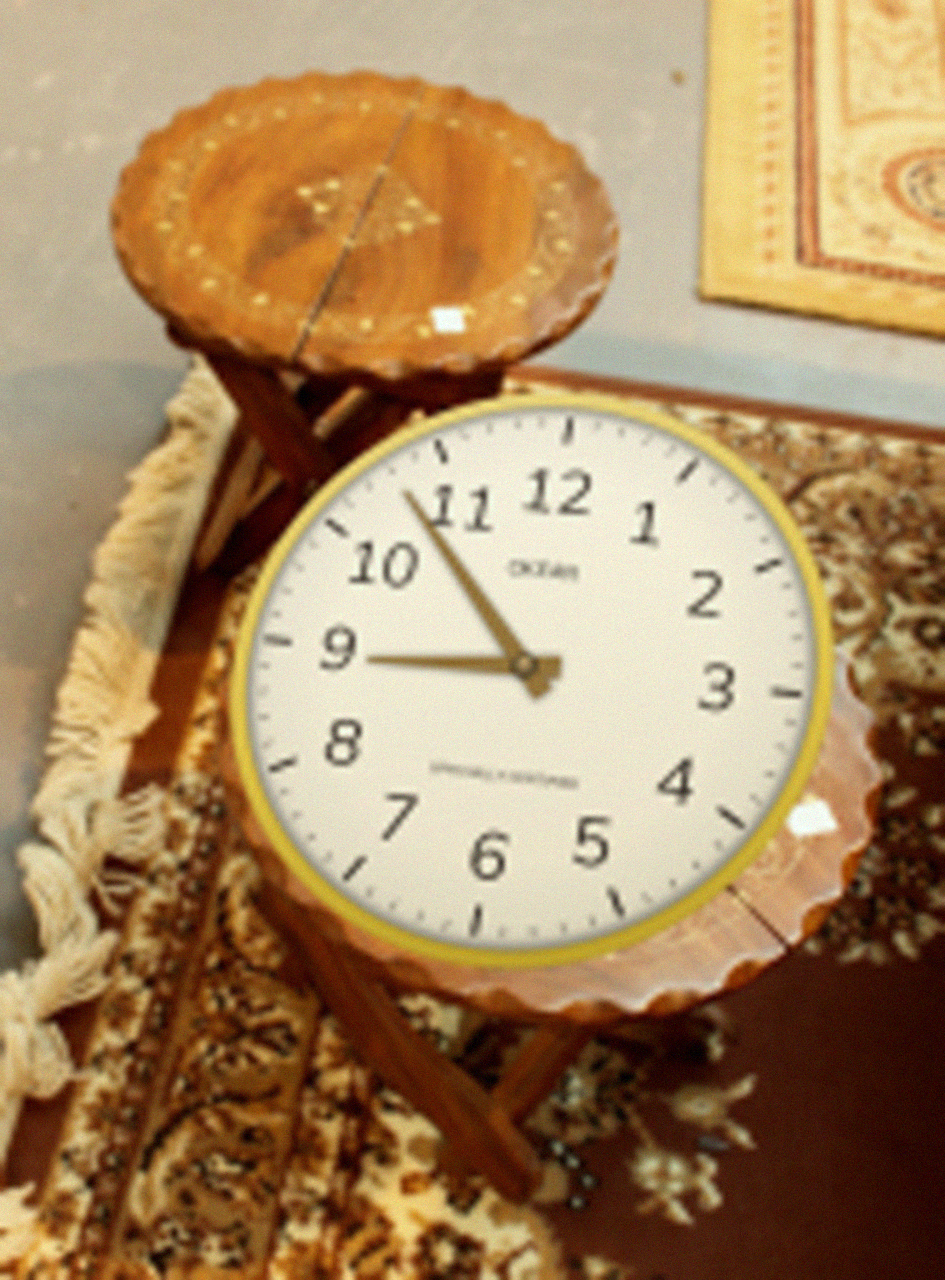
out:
8 h 53 min
